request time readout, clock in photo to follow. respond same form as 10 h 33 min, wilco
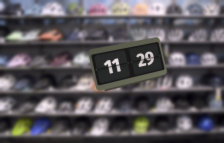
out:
11 h 29 min
